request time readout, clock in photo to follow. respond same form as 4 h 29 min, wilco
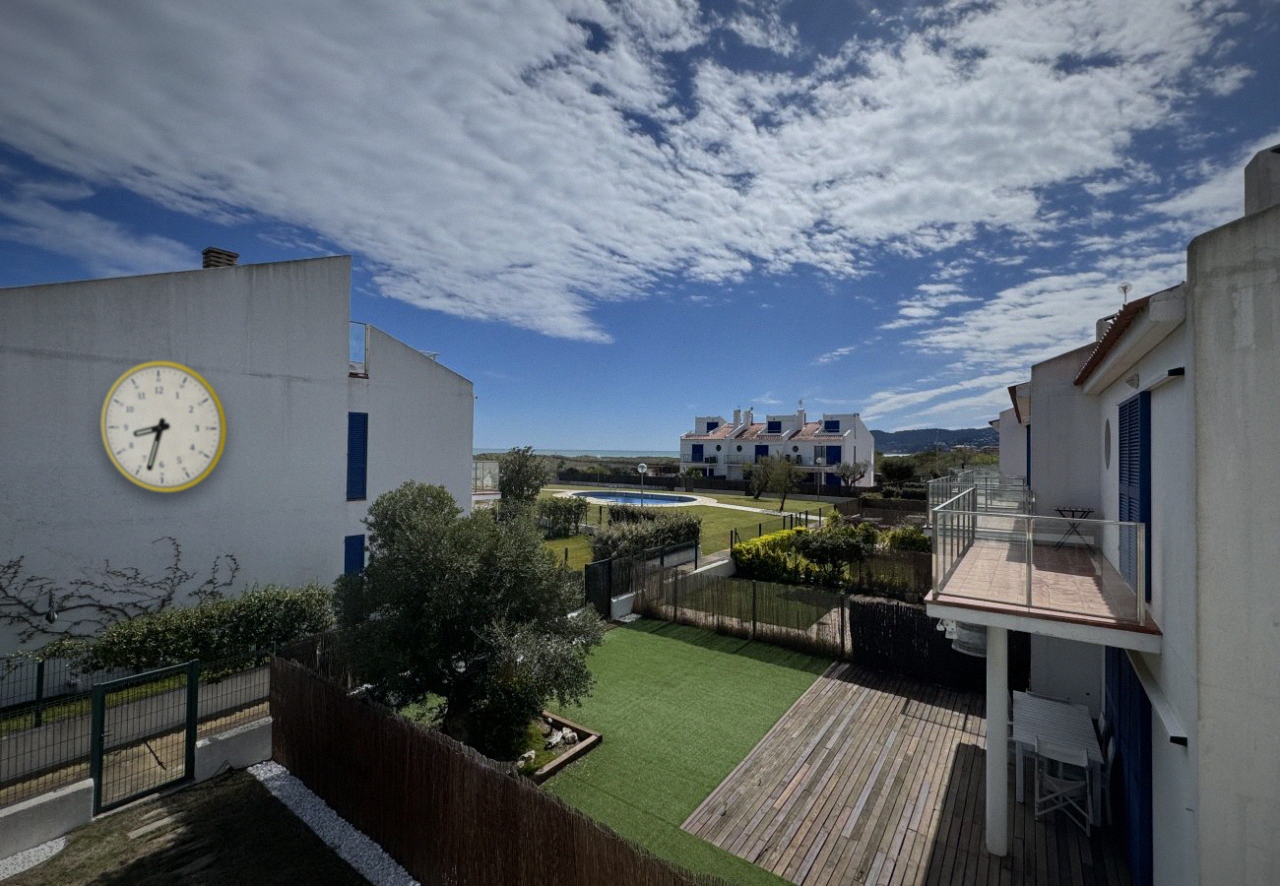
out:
8 h 33 min
